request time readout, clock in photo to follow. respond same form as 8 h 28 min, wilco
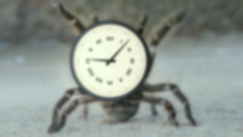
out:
9 h 07 min
